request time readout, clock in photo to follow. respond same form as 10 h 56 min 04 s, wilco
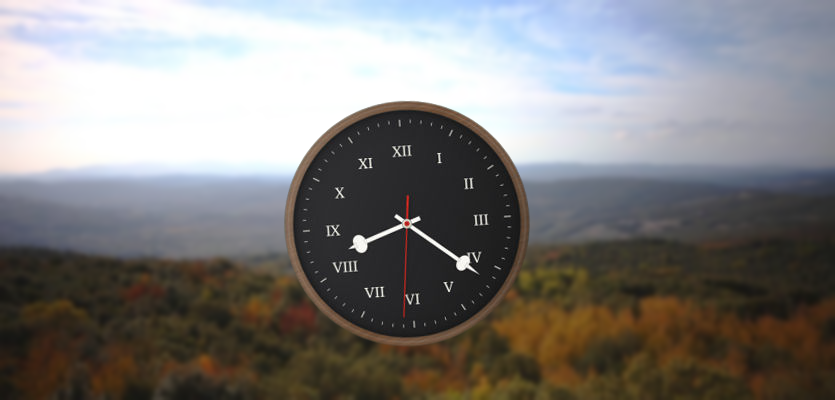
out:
8 h 21 min 31 s
